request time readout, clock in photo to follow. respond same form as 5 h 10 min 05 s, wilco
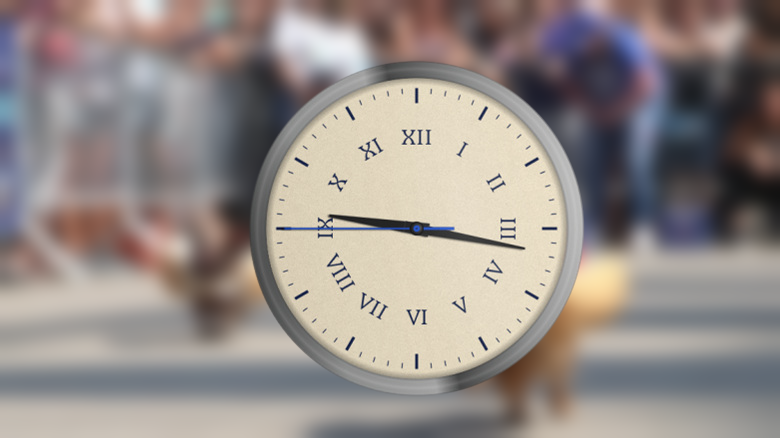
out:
9 h 16 min 45 s
